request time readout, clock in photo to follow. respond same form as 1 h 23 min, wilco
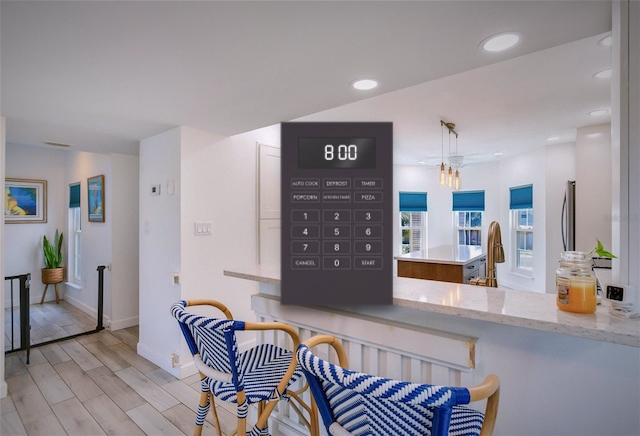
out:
8 h 00 min
